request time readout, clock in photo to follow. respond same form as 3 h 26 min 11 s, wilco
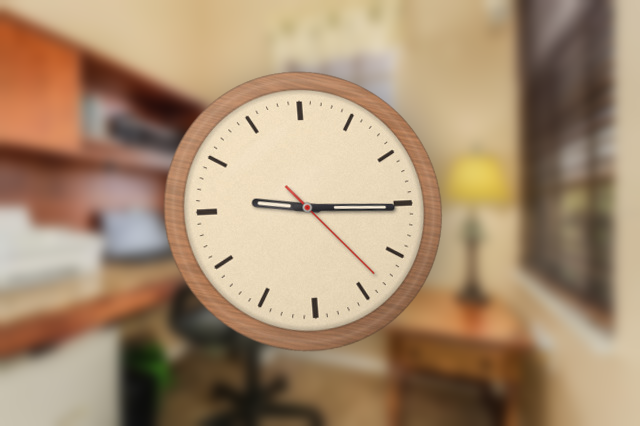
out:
9 h 15 min 23 s
